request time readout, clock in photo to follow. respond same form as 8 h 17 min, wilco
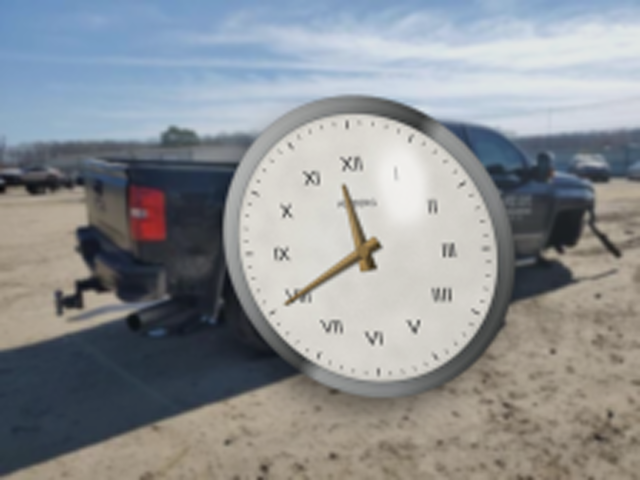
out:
11 h 40 min
